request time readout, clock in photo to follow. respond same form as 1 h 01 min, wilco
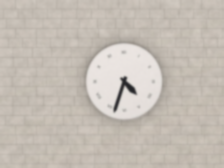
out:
4 h 33 min
